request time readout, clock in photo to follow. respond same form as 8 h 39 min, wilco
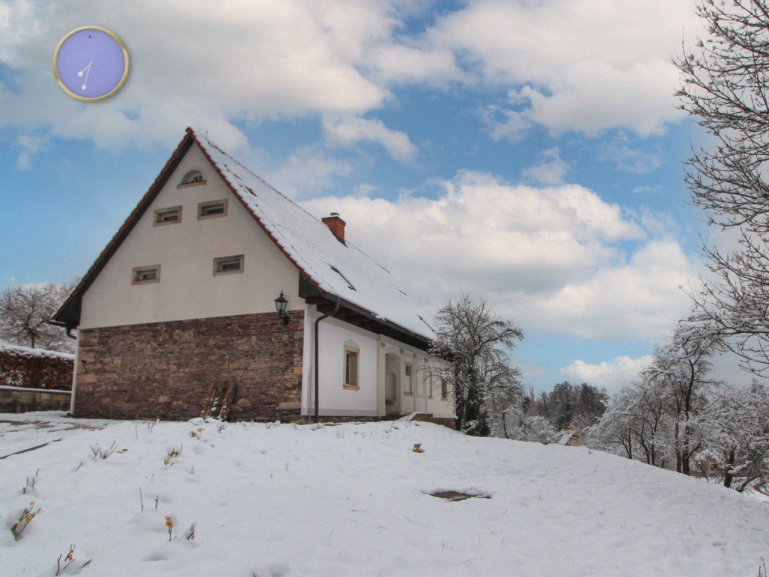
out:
7 h 33 min
